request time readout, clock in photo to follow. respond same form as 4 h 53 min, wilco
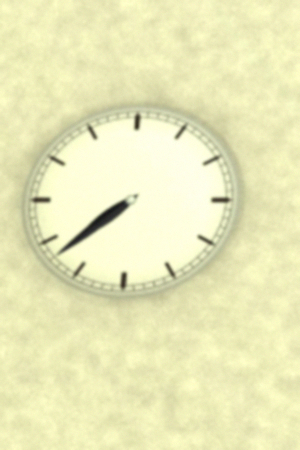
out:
7 h 38 min
